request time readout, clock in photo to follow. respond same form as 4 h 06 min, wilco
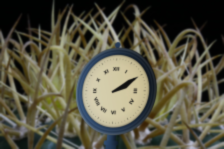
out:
2 h 10 min
